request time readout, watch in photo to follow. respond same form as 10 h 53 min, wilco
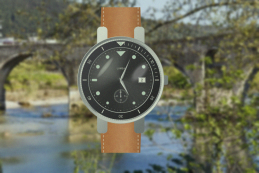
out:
5 h 04 min
